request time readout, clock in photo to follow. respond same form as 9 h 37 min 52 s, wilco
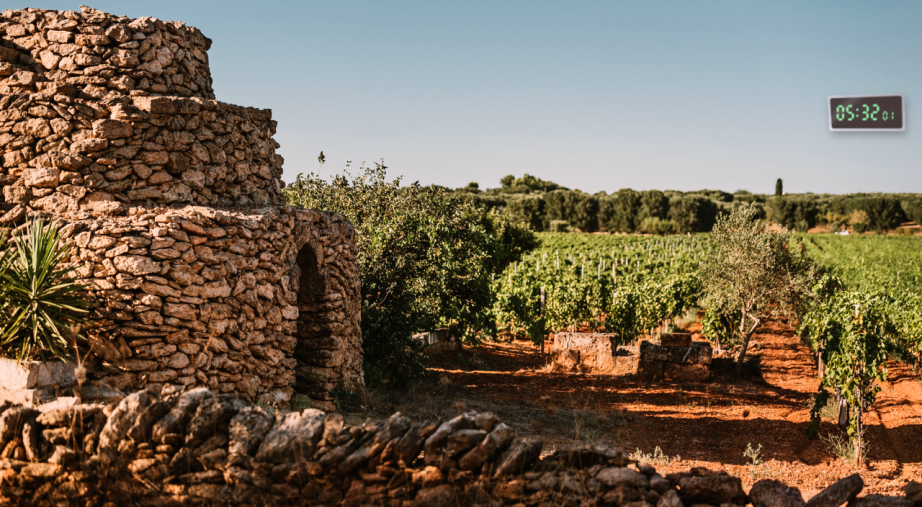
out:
5 h 32 min 01 s
